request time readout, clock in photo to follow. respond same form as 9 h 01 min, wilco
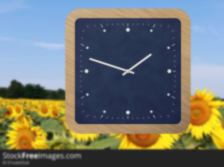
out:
1 h 48 min
